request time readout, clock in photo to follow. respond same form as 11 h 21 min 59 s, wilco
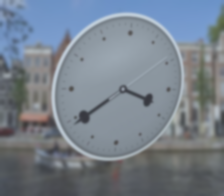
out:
3 h 39 min 09 s
